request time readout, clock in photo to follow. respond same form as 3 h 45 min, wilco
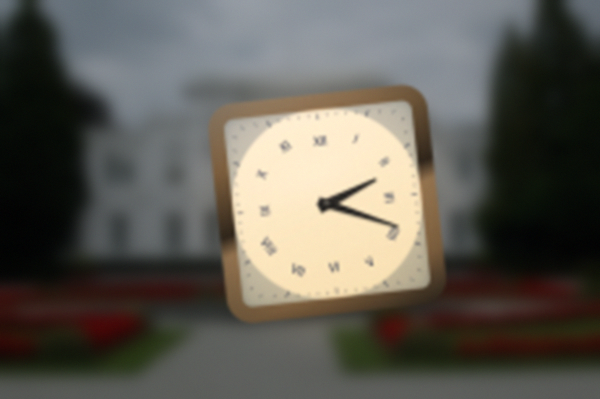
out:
2 h 19 min
